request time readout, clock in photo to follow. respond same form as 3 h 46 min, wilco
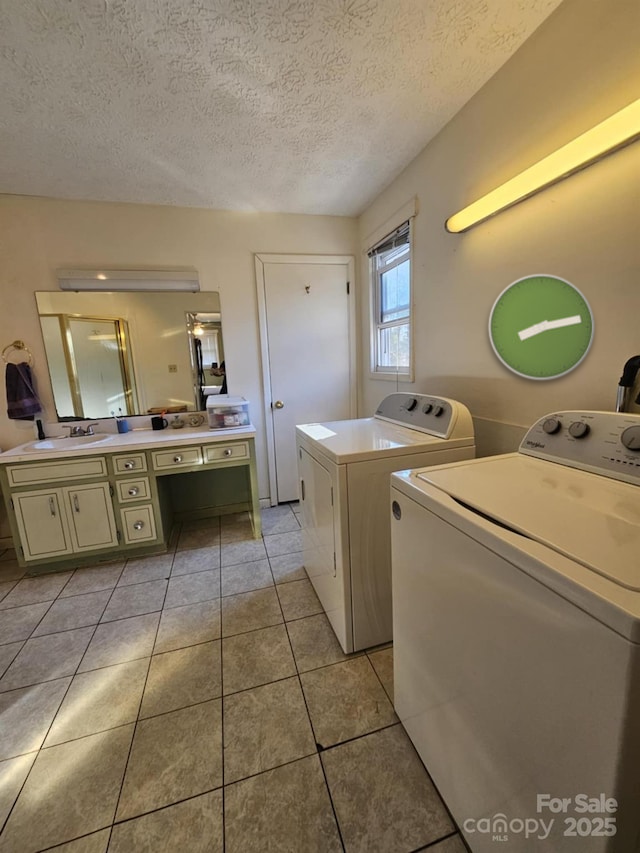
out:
8 h 13 min
